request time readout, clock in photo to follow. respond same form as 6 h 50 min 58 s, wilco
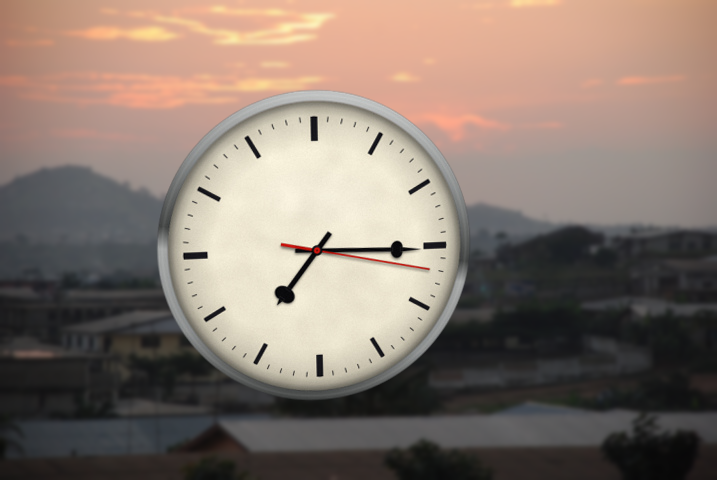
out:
7 h 15 min 17 s
